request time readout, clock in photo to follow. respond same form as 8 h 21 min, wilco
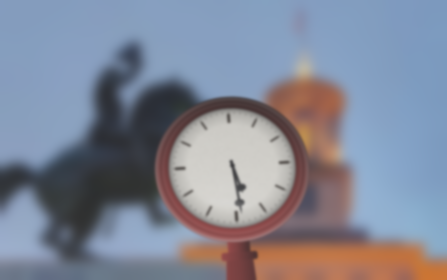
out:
5 h 29 min
